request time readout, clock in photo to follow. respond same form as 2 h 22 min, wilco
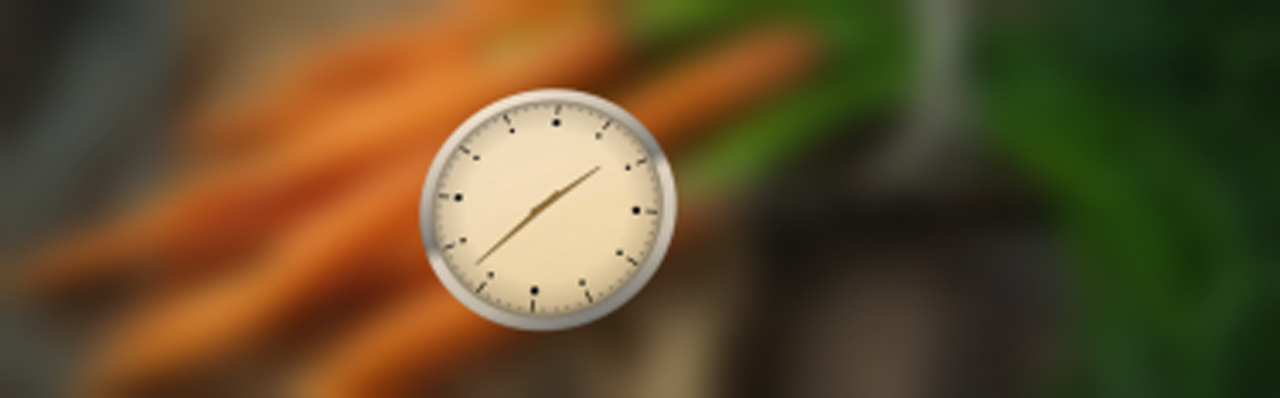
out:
1 h 37 min
